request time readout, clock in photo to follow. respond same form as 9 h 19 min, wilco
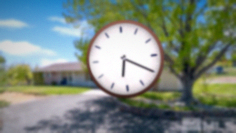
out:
6 h 20 min
